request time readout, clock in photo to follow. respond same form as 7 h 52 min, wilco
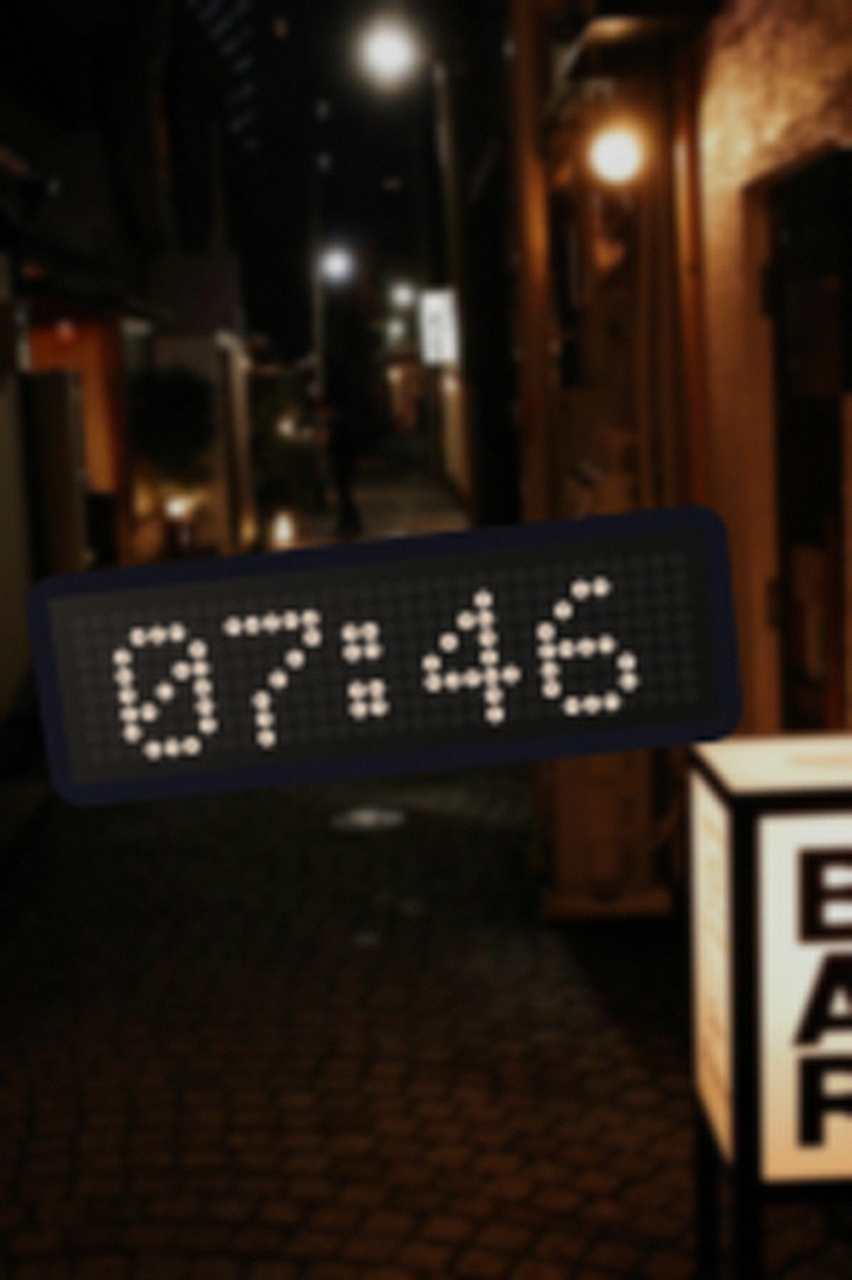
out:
7 h 46 min
